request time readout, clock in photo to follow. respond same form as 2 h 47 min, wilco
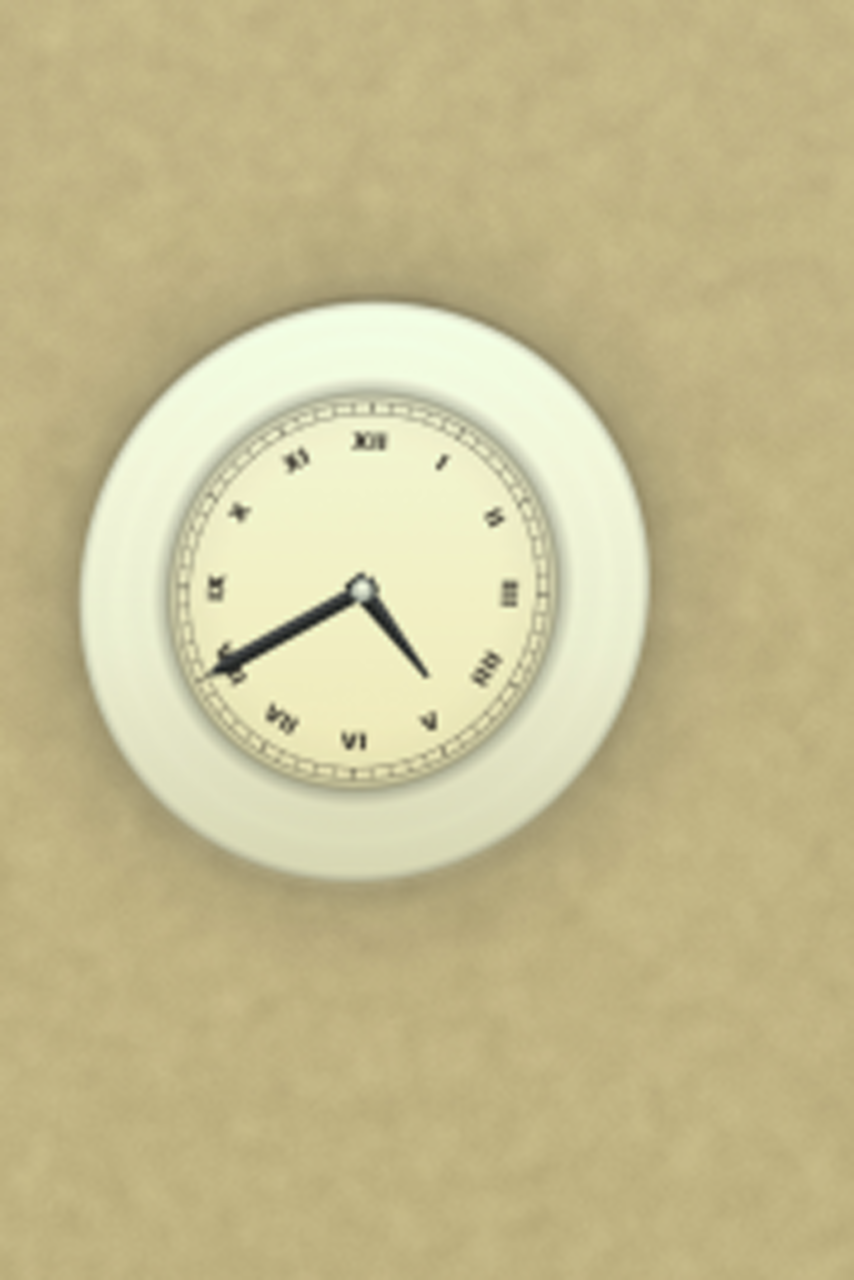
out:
4 h 40 min
